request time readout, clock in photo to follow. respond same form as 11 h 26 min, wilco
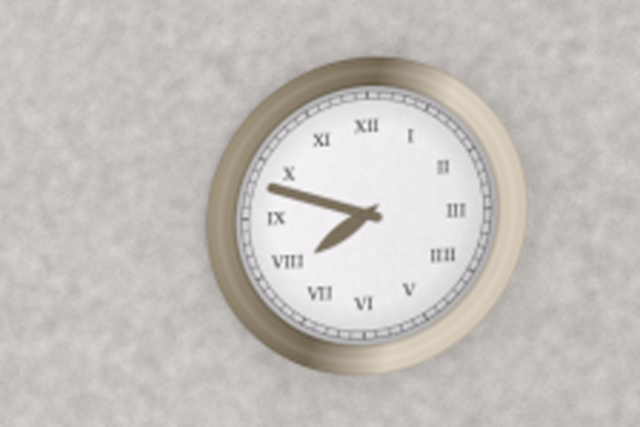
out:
7 h 48 min
